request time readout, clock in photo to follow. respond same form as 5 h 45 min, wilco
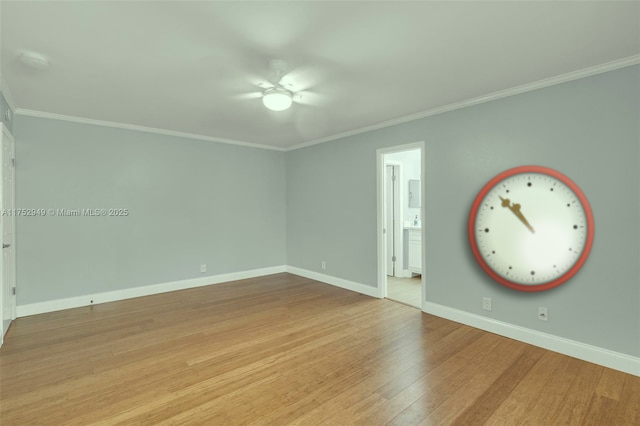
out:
10 h 53 min
